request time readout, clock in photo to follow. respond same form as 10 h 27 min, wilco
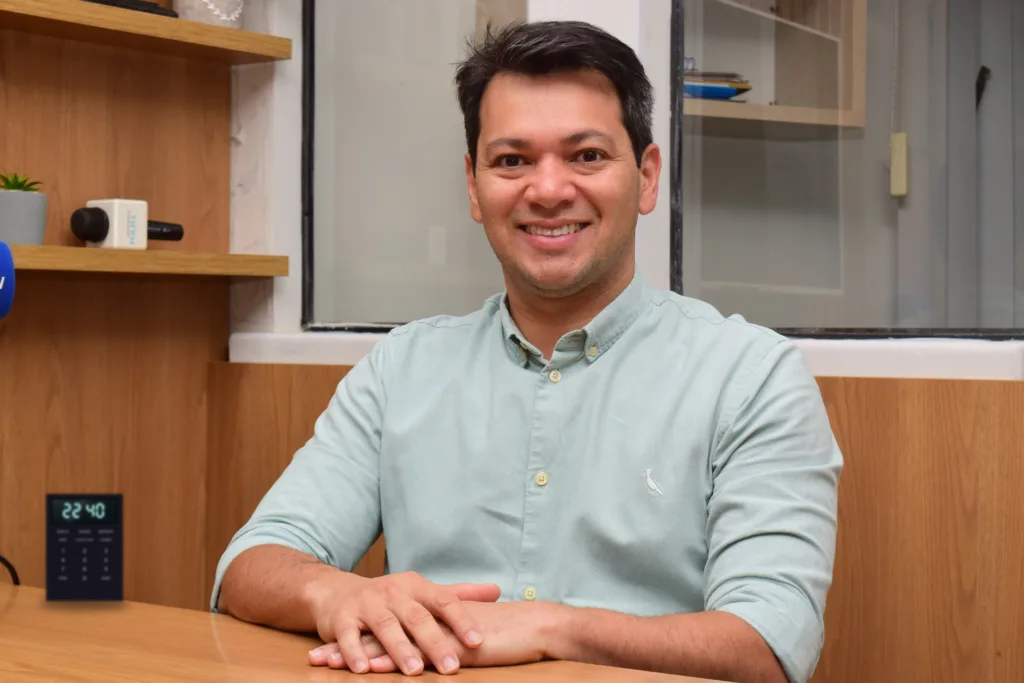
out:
22 h 40 min
